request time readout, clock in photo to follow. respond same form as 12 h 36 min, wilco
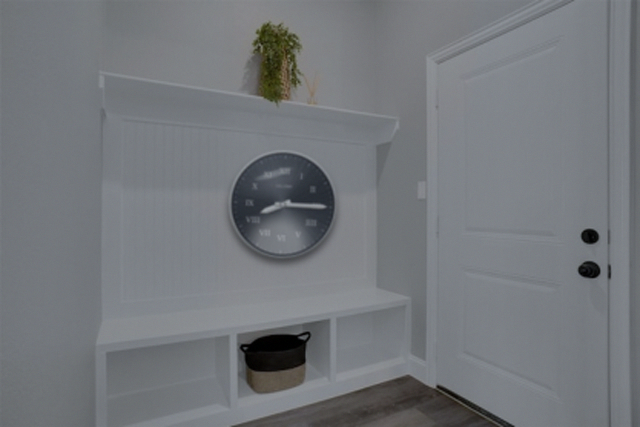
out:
8 h 15 min
